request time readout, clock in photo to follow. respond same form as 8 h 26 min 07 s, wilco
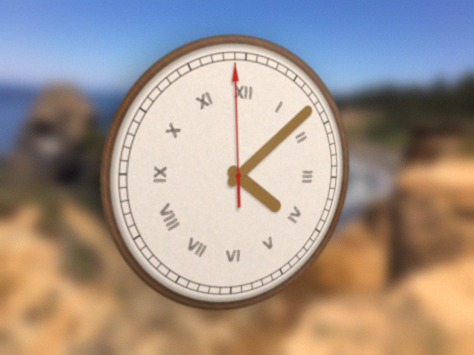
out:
4 h 07 min 59 s
